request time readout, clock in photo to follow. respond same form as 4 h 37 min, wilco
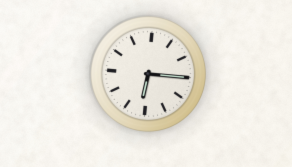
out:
6 h 15 min
